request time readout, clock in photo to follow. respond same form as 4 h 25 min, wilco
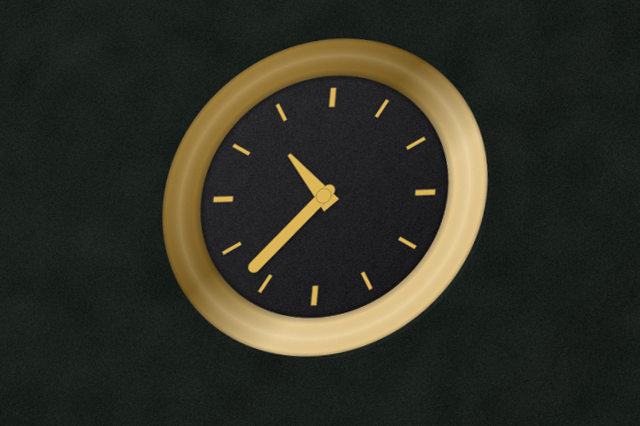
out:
10 h 37 min
